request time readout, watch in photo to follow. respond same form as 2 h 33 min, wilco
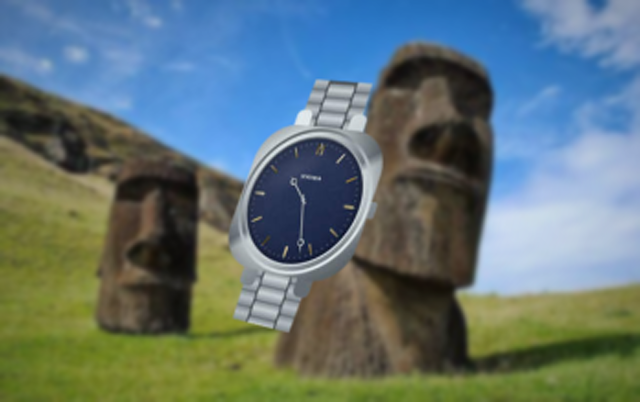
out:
10 h 27 min
